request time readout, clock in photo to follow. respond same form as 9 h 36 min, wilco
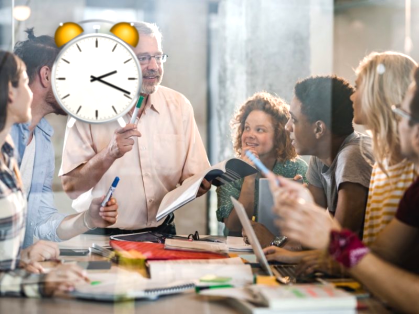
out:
2 h 19 min
